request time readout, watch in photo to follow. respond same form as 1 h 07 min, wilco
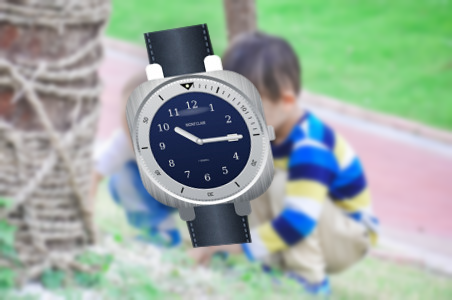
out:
10 h 15 min
